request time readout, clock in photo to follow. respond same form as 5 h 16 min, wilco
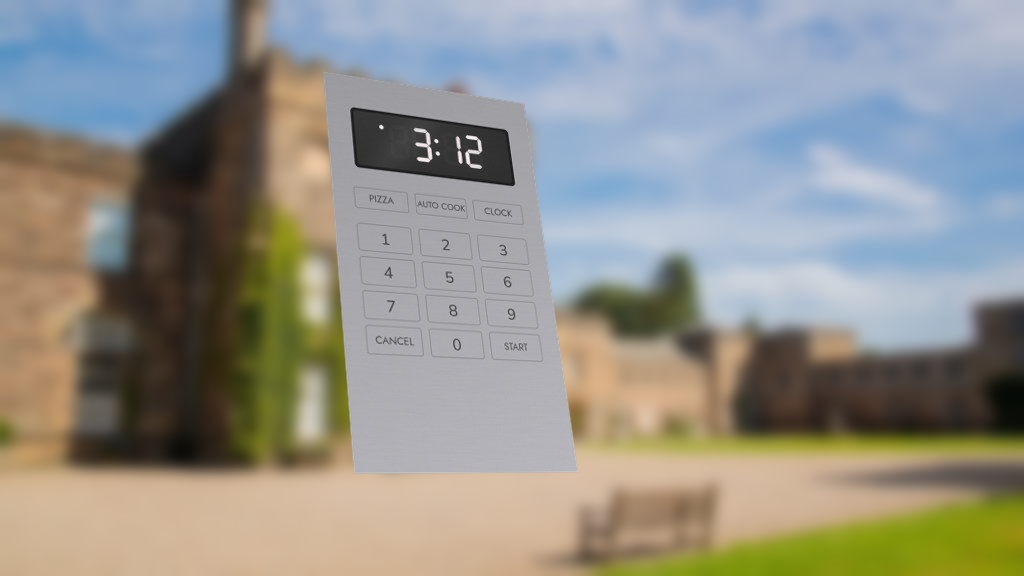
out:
3 h 12 min
